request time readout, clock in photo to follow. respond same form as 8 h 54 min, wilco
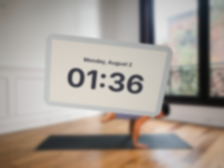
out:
1 h 36 min
